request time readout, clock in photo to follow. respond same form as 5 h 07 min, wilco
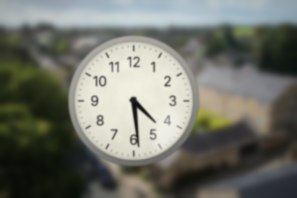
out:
4 h 29 min
